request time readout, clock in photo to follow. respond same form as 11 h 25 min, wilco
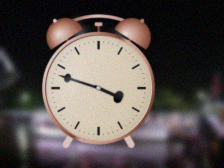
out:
3 h 48 min
